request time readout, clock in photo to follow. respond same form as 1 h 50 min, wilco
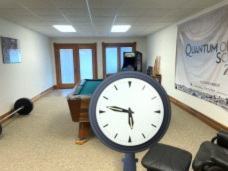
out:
5 h 47 min
